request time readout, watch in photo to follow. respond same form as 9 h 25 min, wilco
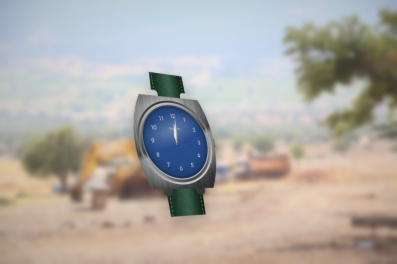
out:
12 h 01 min
